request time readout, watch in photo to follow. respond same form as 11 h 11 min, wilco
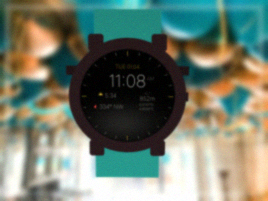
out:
11 h 08 min
